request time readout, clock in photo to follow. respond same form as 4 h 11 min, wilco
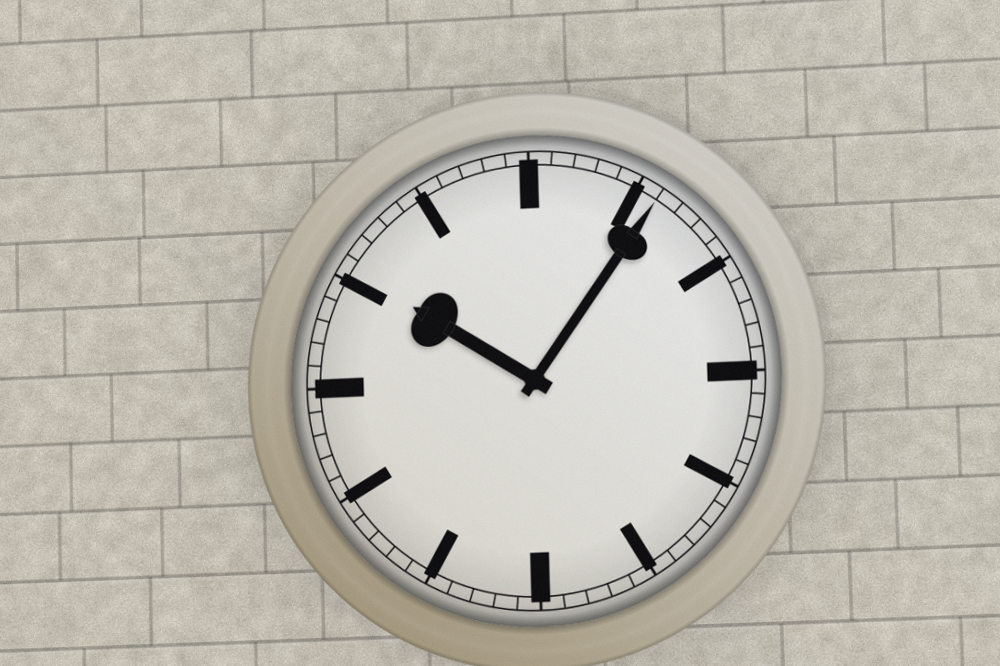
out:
10 h 06 min
